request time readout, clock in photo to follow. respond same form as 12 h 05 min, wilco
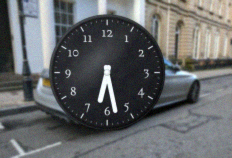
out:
6 h 28 min
